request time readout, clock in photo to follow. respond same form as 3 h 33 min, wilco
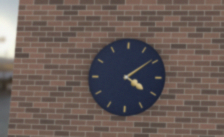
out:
4 h 09 min
